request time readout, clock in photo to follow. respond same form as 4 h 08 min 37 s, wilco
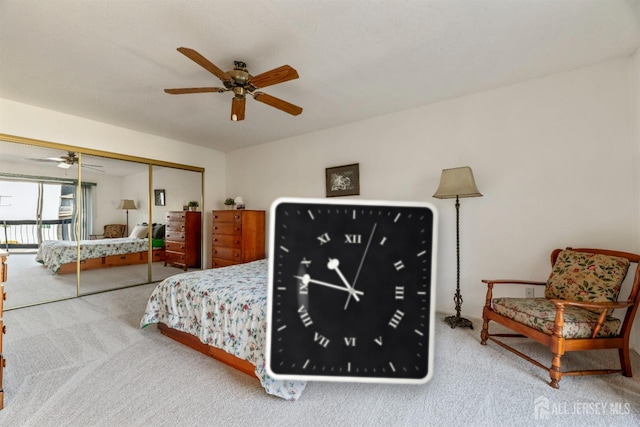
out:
10 h 47 min 03 s
